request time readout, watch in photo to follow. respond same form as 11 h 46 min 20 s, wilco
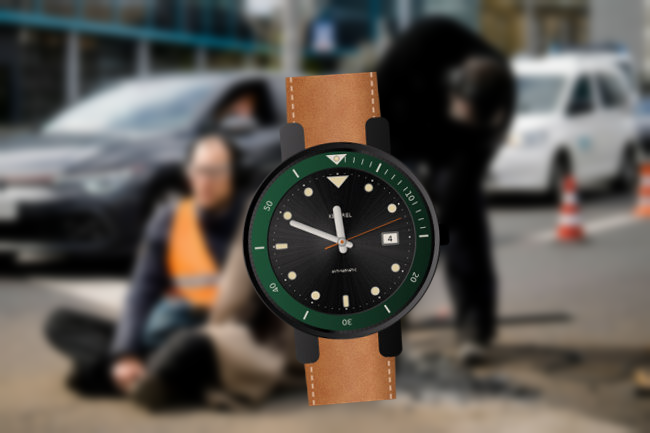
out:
11 h 49 min 12 s
